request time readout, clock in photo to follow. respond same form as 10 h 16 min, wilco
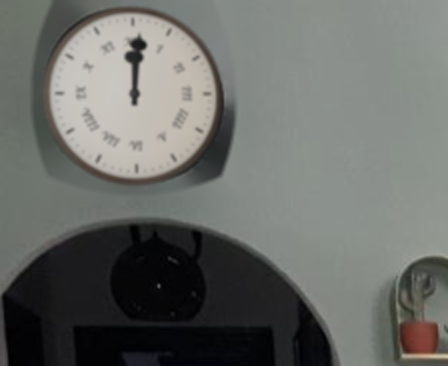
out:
12 h 01 min
